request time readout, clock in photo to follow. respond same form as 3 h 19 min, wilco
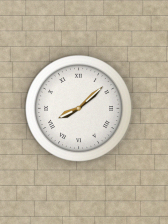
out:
8 h 08 min
